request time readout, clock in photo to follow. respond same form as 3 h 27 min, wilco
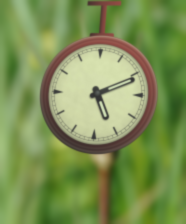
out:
5 h 11 min
